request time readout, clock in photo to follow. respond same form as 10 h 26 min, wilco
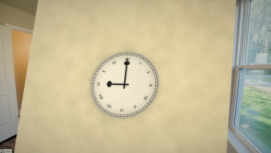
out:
9 h 00 min
